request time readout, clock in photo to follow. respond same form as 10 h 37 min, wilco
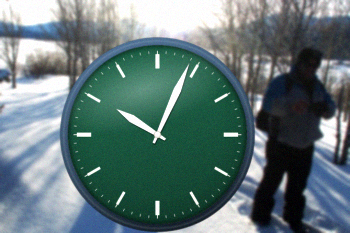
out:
10 h 04 min
